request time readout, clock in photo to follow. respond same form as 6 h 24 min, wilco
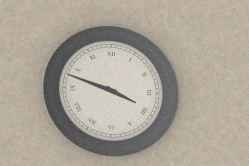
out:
3 h 48 min
